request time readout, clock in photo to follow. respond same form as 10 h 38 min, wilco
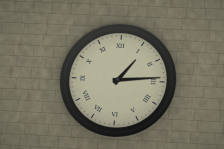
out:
1 h 14 min
